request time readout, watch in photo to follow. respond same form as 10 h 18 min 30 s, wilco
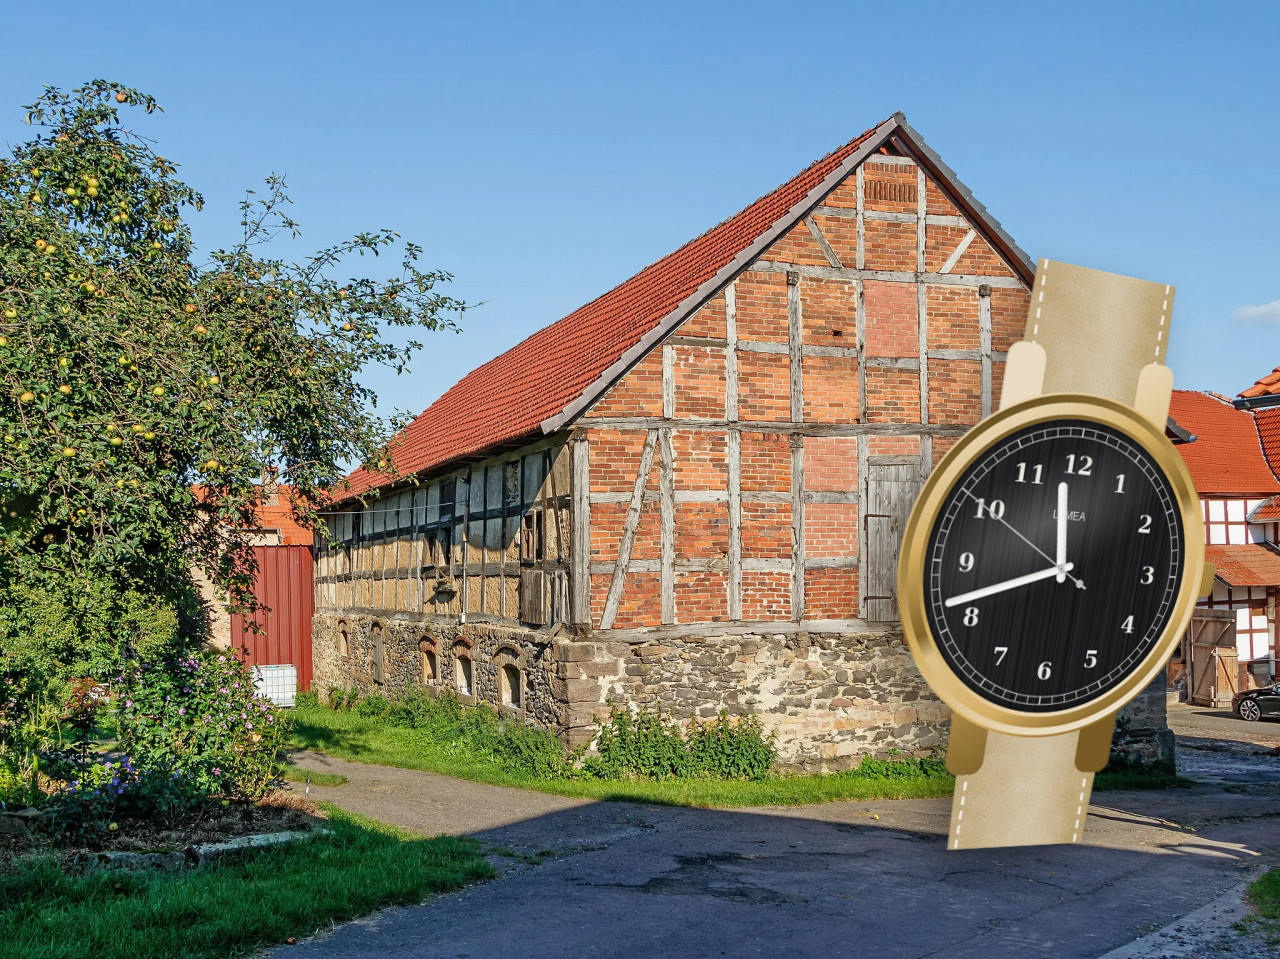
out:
11 h 41 min 50 s
